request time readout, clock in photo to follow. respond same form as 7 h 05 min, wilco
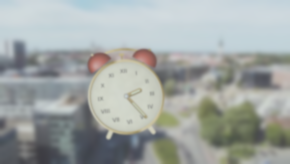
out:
2 h 24 min
